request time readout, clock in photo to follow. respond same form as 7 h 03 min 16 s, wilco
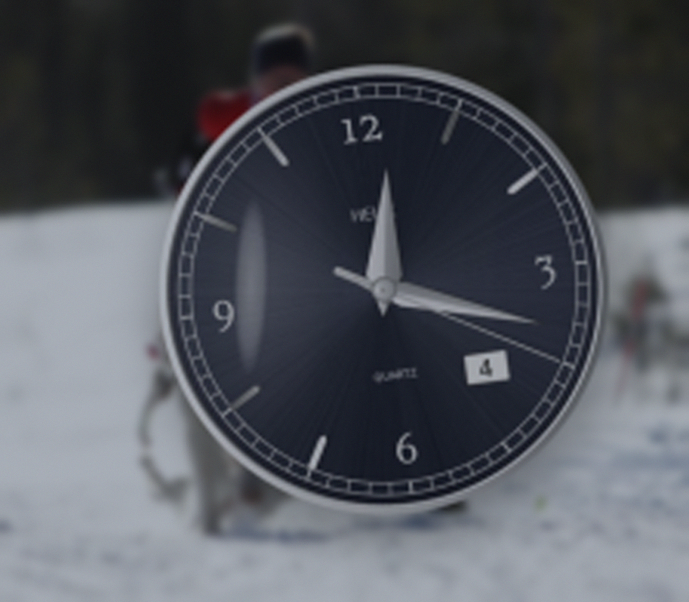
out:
12 h 18 min 20 s
